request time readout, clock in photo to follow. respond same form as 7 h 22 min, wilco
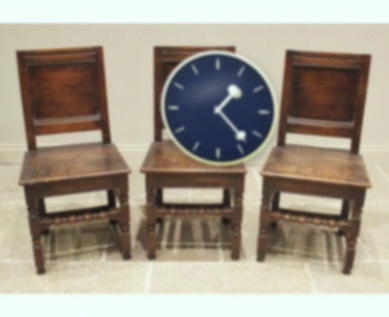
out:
1 h 23 min
